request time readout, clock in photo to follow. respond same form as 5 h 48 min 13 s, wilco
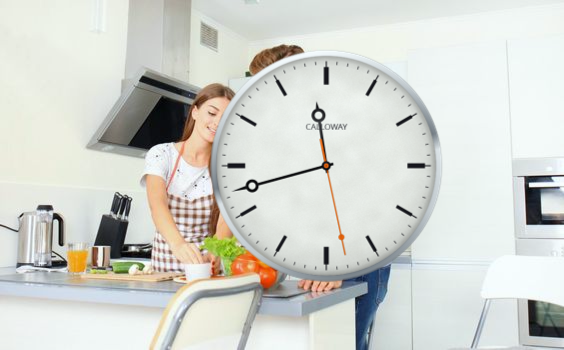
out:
11 h 42 min 28 s
